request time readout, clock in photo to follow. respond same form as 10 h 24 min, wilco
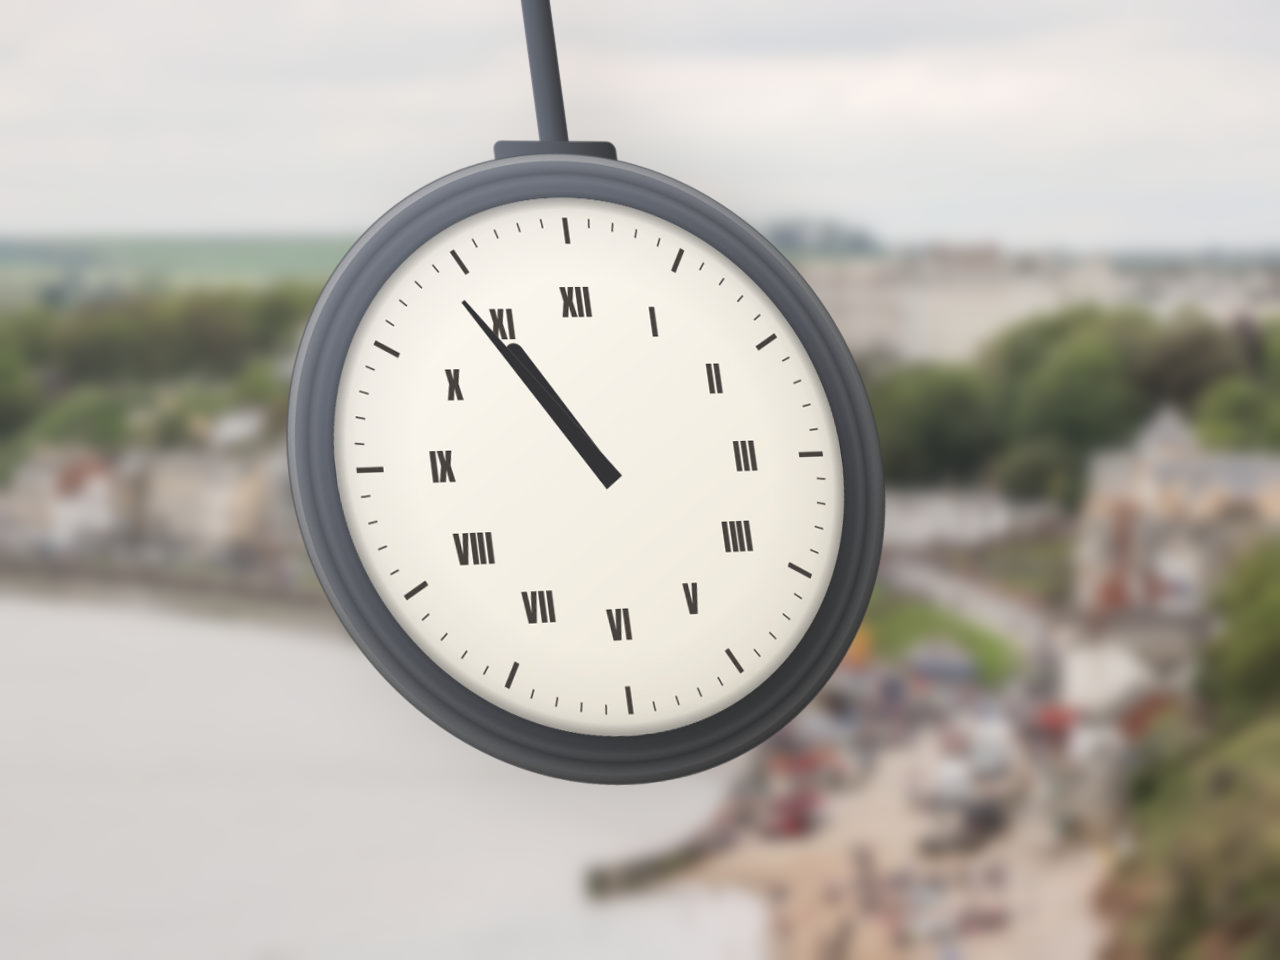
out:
10 h 54 min
